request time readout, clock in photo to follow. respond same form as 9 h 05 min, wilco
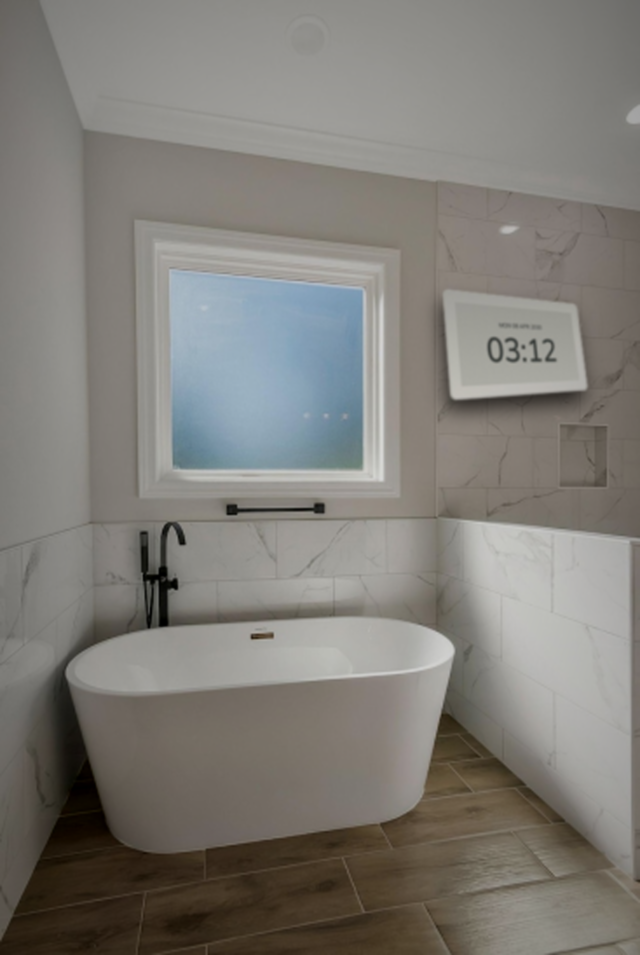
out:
3 h 12 min
